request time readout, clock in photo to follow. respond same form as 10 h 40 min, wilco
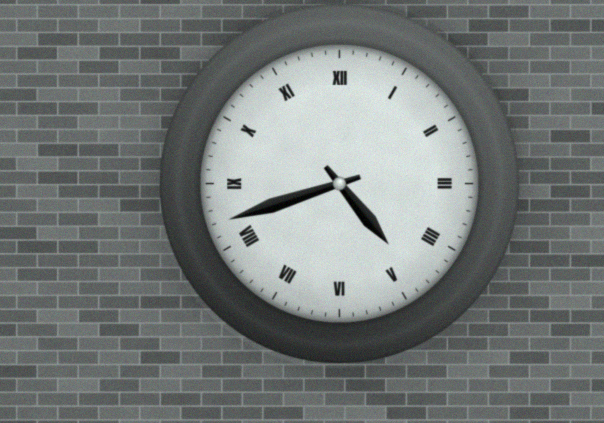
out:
4 h 42 min
